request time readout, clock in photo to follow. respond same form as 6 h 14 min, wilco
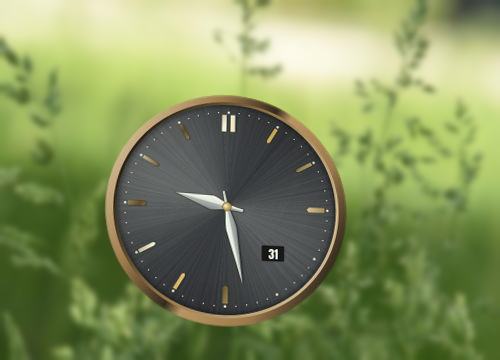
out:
9 h 28 min
